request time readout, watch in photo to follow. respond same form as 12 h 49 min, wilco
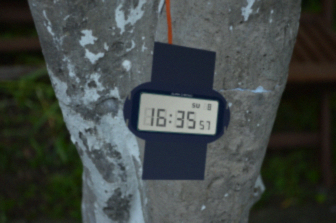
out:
16 h 35 min
